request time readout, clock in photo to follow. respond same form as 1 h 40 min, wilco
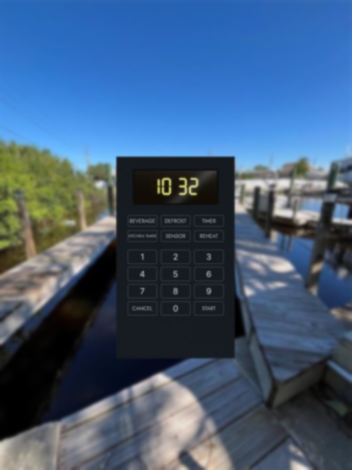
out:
10 h 32 min
